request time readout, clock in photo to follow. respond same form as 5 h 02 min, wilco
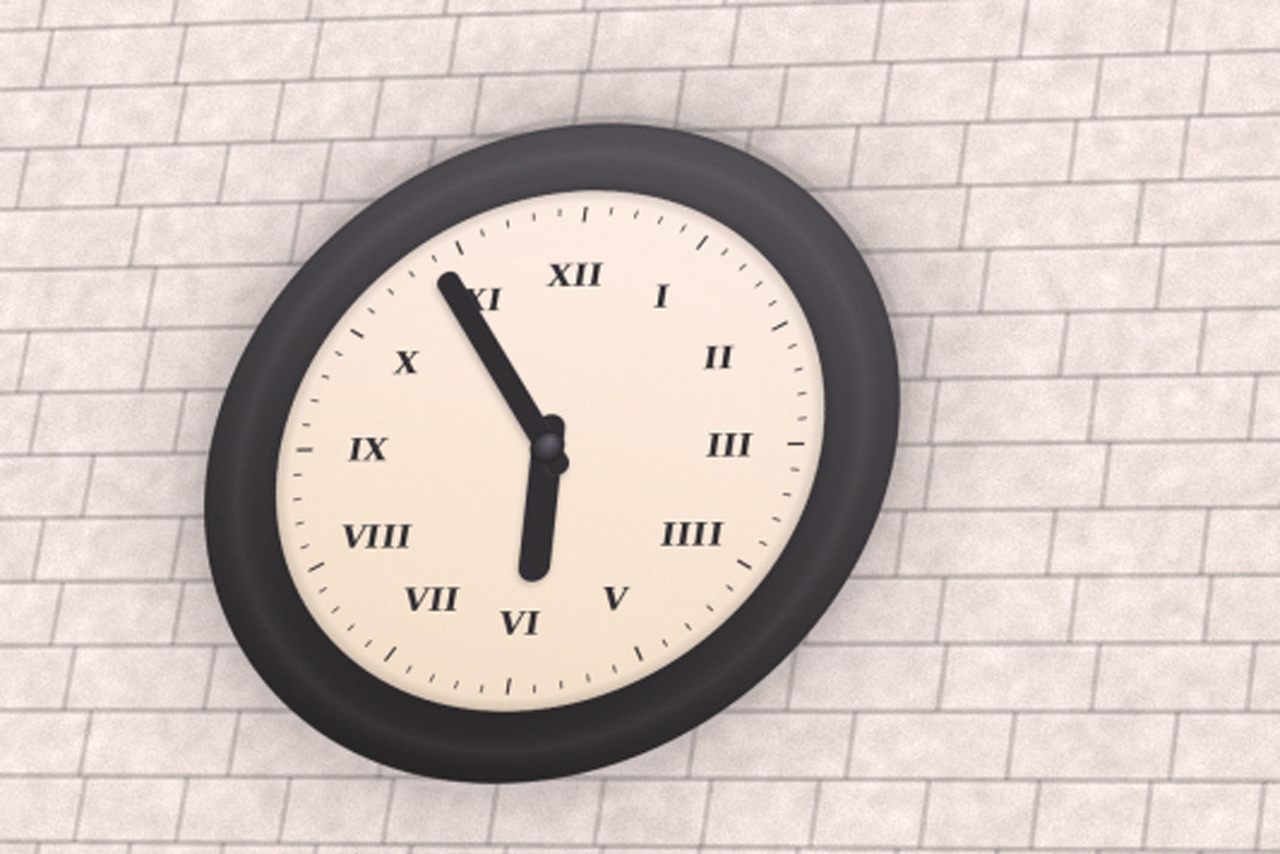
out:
5 h 54 min
